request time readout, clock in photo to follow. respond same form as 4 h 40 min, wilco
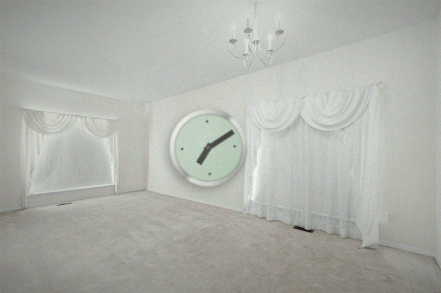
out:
7 h 10 min
